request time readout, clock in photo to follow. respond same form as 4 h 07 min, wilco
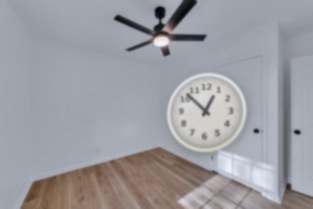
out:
12 h 52 min
